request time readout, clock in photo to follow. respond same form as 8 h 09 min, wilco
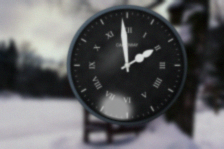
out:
1 h 59 min
